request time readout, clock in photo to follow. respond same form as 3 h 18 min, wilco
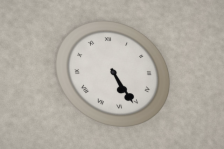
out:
5 h 26 min
